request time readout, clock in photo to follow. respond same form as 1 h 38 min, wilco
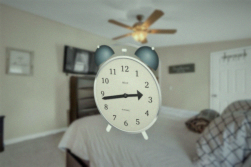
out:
2 h 43 min
